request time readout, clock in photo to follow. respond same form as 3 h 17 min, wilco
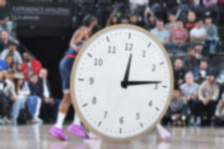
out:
12 h 14 min
